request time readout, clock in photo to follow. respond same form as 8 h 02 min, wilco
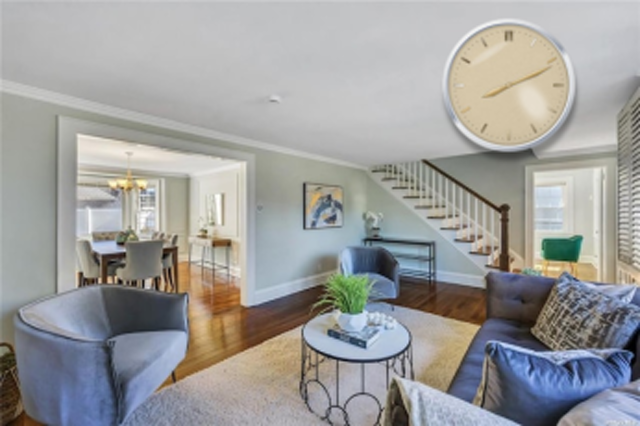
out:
8 h 11 min
